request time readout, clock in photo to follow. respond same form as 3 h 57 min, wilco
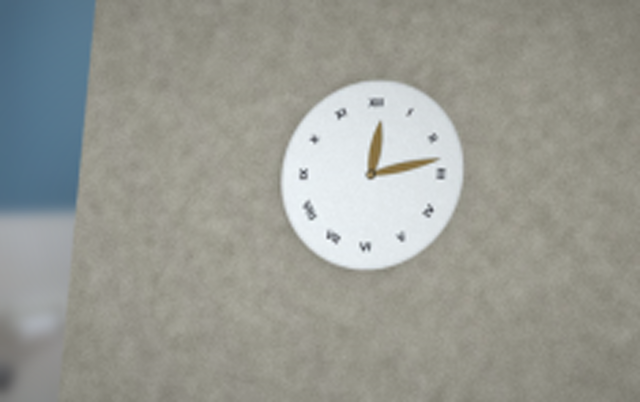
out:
12 h 13 min
